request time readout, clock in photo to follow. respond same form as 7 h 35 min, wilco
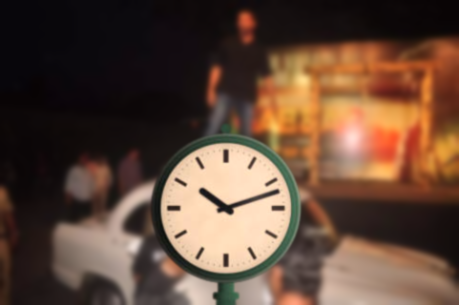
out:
10 h 12 min
